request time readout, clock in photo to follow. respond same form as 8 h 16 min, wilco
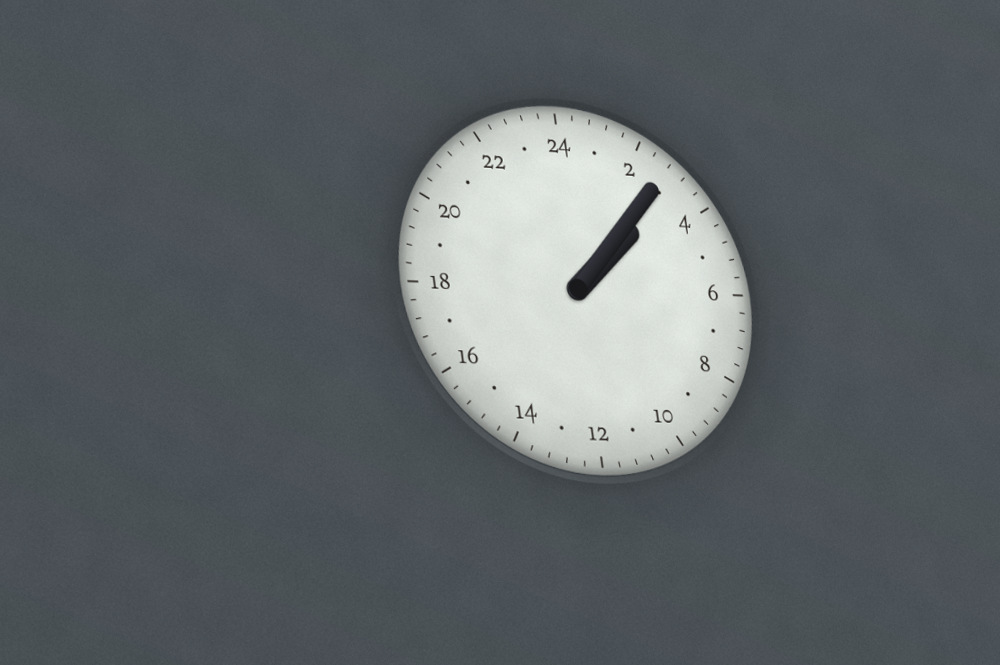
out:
3 h 07 min
